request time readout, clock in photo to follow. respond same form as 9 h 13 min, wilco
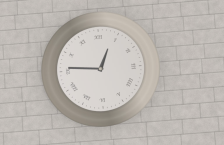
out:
12 h 46 min
